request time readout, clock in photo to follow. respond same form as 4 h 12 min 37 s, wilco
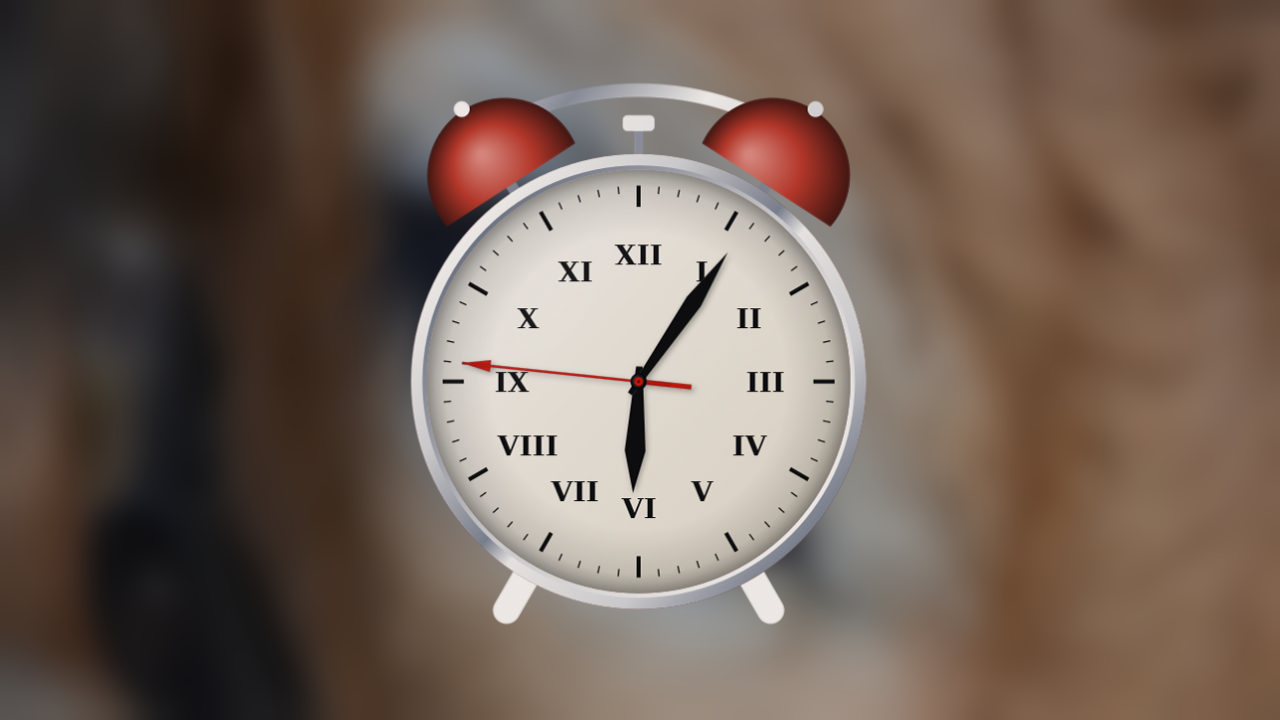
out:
6 h 05 min 46 s
